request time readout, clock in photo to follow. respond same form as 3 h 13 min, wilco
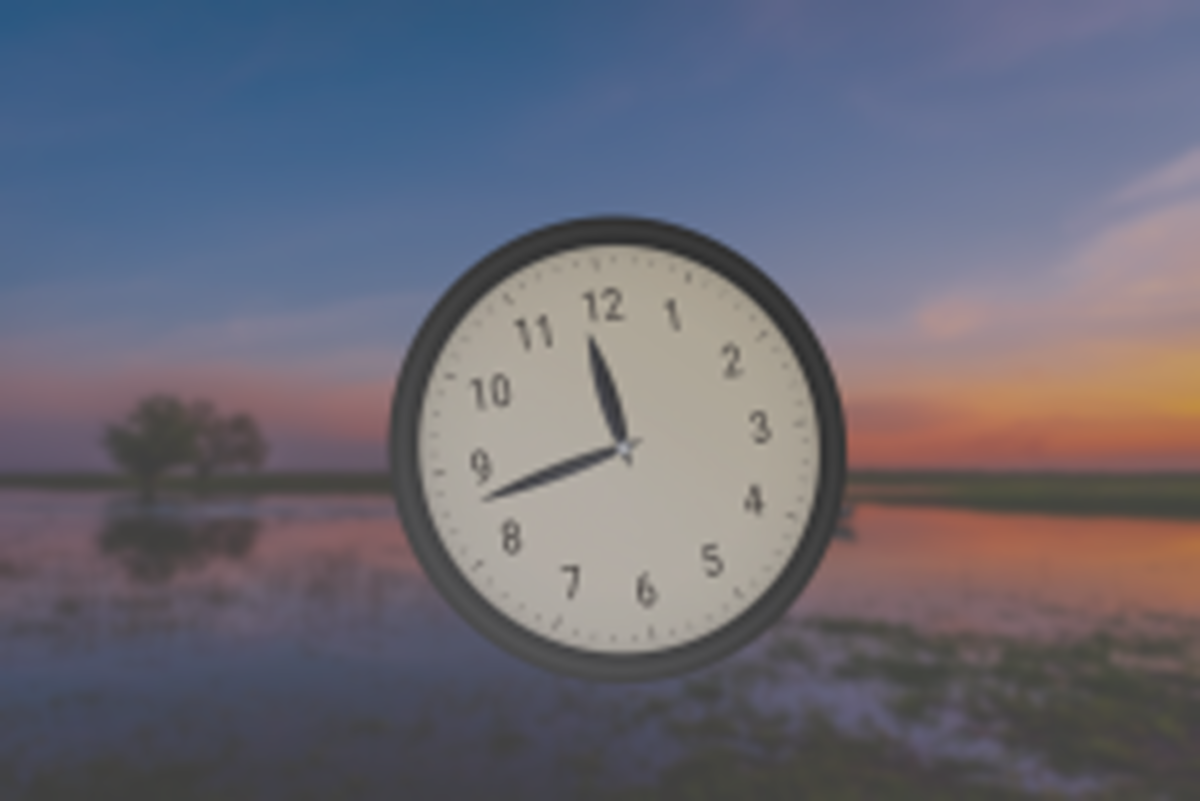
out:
11 h 43 min
